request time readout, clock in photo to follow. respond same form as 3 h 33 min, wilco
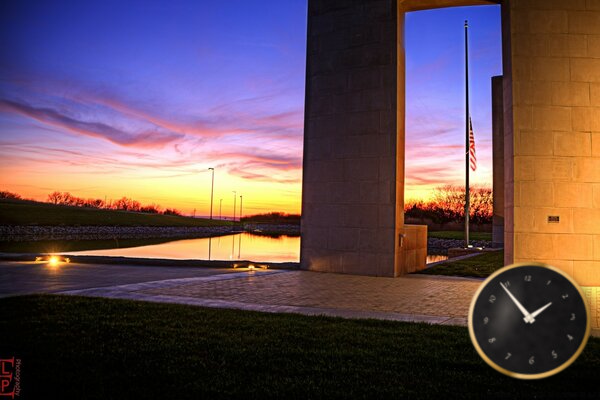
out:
1 h 54 min
